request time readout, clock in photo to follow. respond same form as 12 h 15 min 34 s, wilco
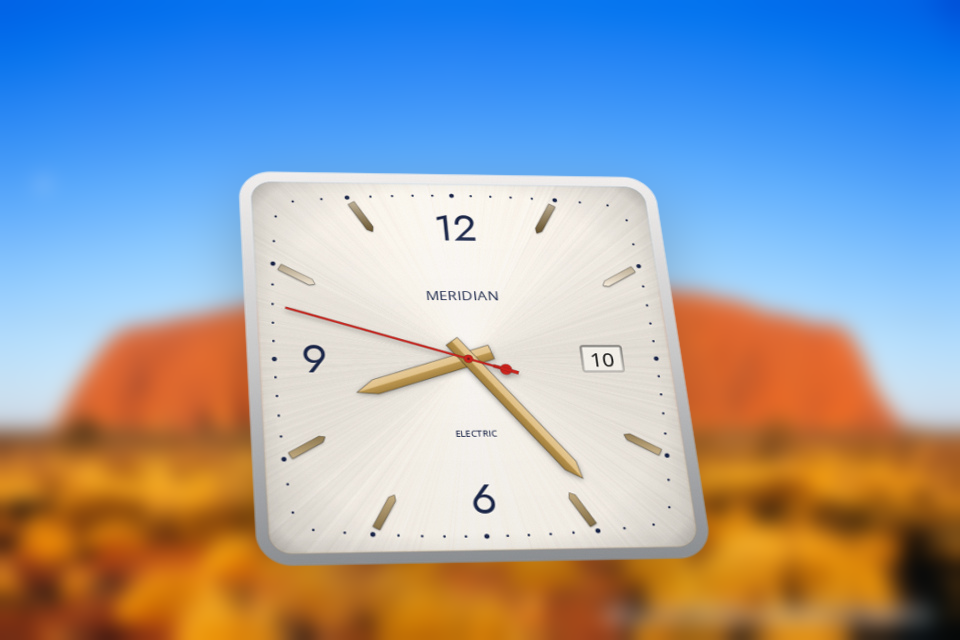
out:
8 h 23 min 48 s
